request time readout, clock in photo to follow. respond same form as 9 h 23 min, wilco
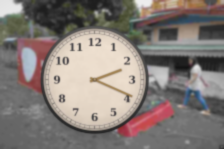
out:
2 h 19 min
